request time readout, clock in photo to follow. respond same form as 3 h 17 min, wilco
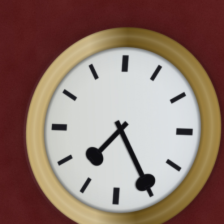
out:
7 h 25 min
